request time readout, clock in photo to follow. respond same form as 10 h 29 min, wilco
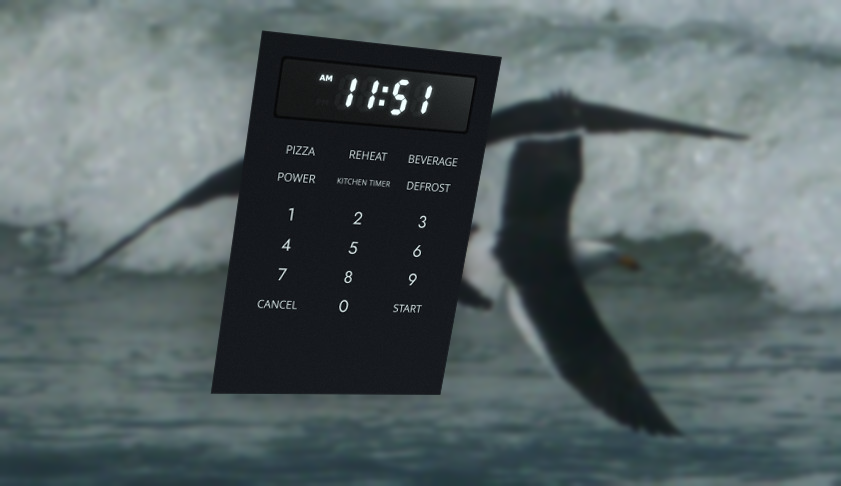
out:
11 h 51 min
